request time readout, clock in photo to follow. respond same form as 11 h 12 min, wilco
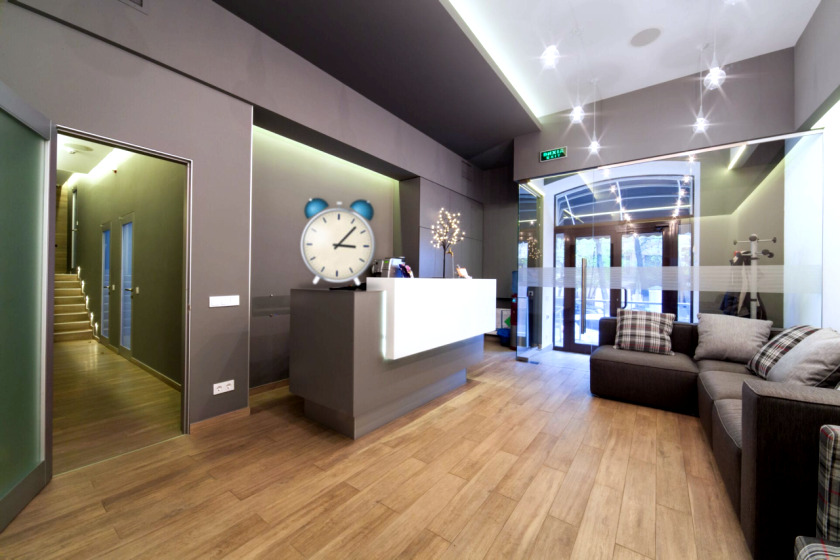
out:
3 h 07 min
